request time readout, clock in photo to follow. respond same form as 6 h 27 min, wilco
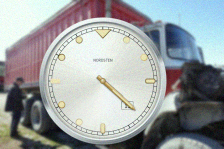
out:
4 h 22 min
